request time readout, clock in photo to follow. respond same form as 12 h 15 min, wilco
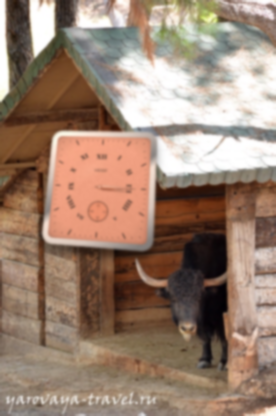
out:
3 h 15 min
